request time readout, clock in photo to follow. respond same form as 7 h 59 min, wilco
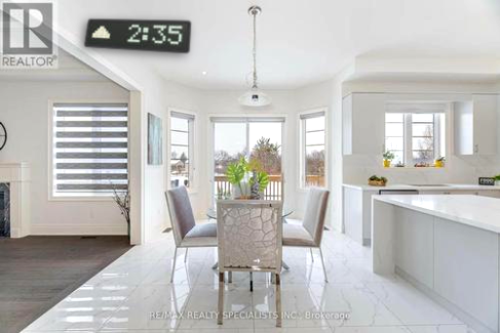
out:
2 h 35 min
